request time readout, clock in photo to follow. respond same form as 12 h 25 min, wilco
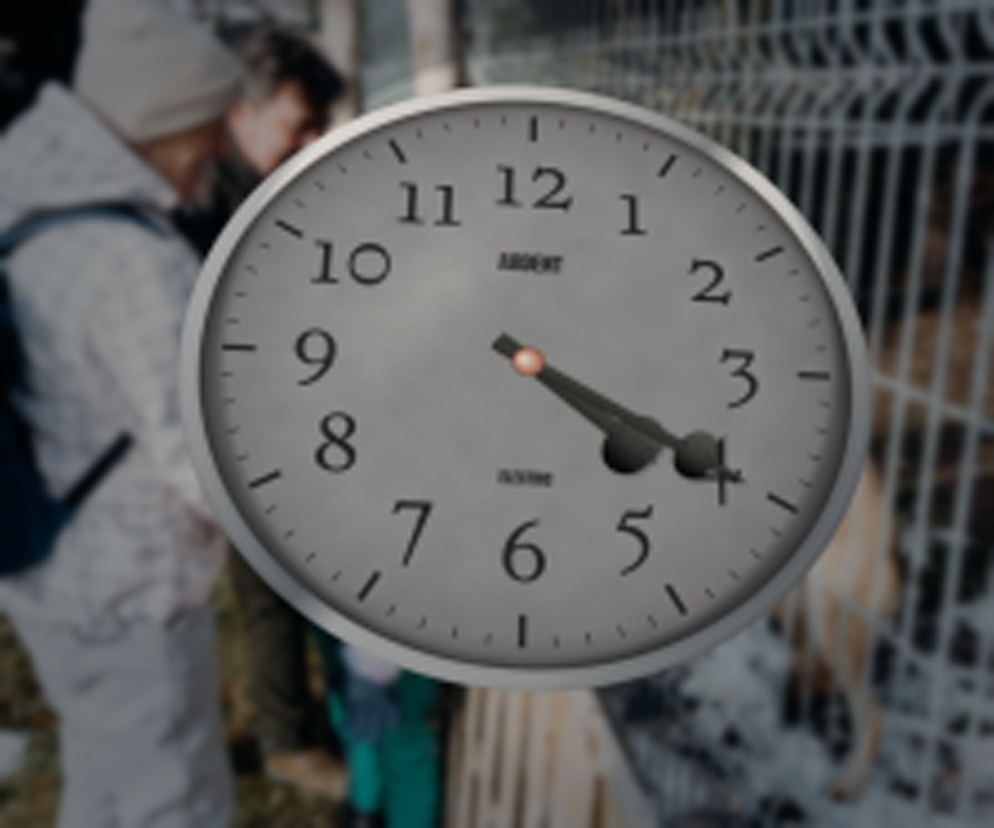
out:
4 h 20 min
